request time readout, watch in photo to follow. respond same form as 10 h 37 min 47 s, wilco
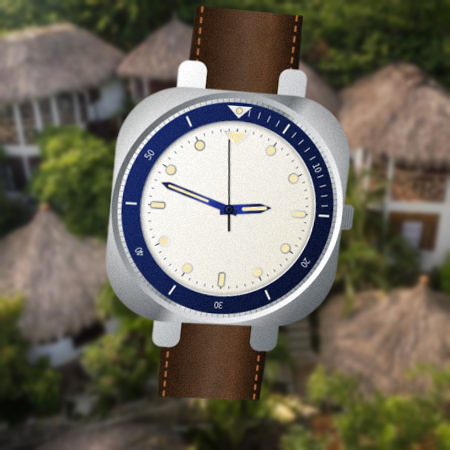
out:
2 h 47 min 59 s
